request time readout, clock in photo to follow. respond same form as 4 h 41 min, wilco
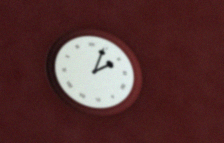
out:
2 h 04 min
